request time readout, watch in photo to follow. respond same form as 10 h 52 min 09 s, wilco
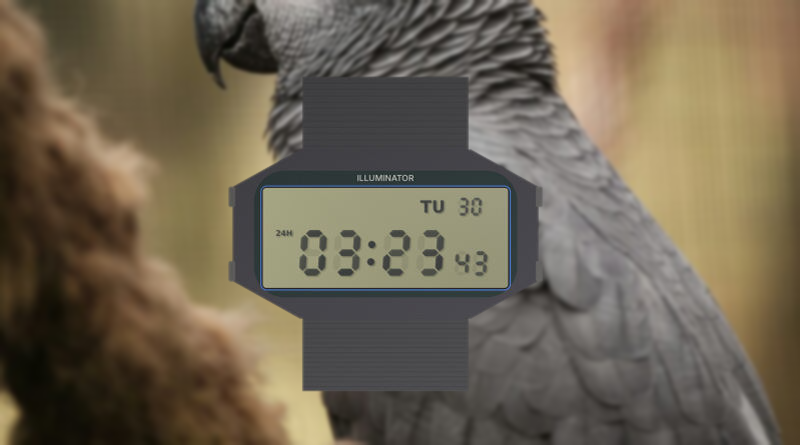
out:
3 h 23 min 43 s
